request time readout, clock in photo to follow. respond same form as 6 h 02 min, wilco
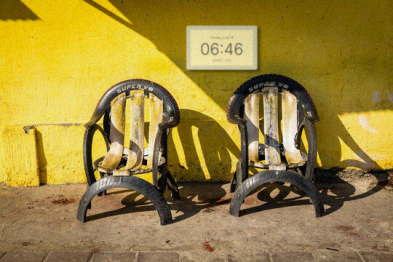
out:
6 h 46 min
